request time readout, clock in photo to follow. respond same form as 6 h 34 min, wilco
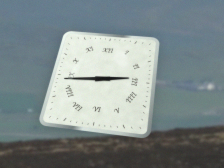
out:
2 h 44 min
